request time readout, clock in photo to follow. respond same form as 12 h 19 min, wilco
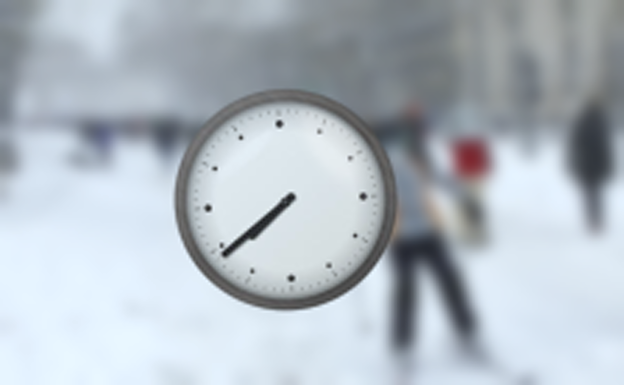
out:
7 h 39 min
